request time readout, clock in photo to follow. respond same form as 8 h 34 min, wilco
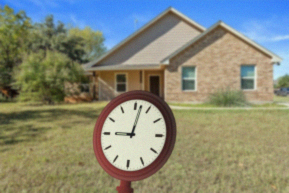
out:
9 h 02 min
